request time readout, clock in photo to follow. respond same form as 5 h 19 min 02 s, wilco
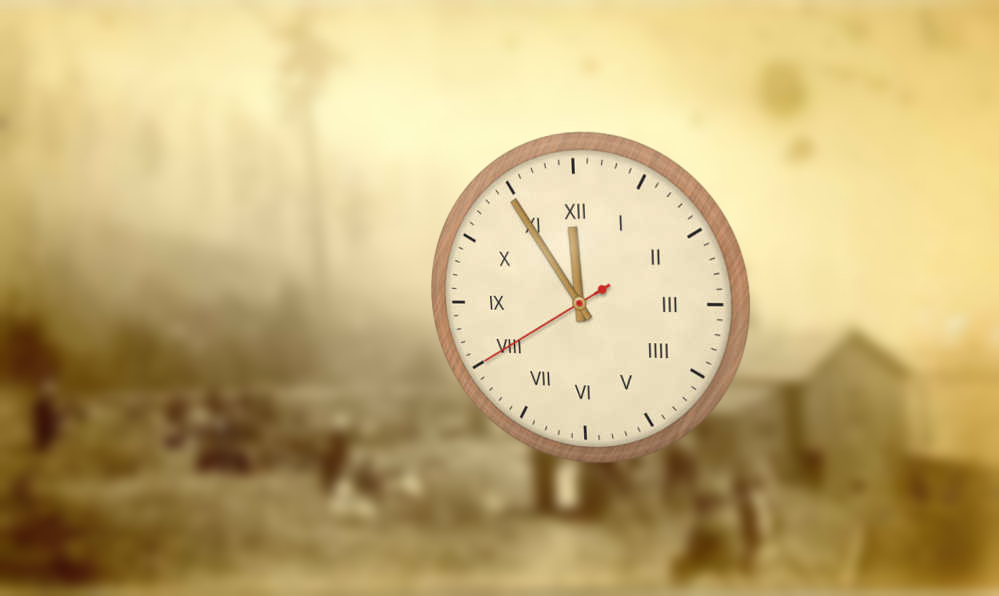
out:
11 h 54 min 40 s
